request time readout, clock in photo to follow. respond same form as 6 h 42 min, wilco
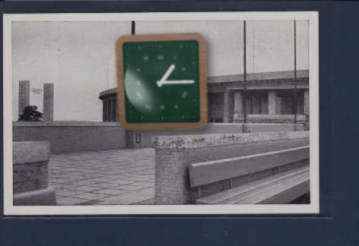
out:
1 h 15 min
